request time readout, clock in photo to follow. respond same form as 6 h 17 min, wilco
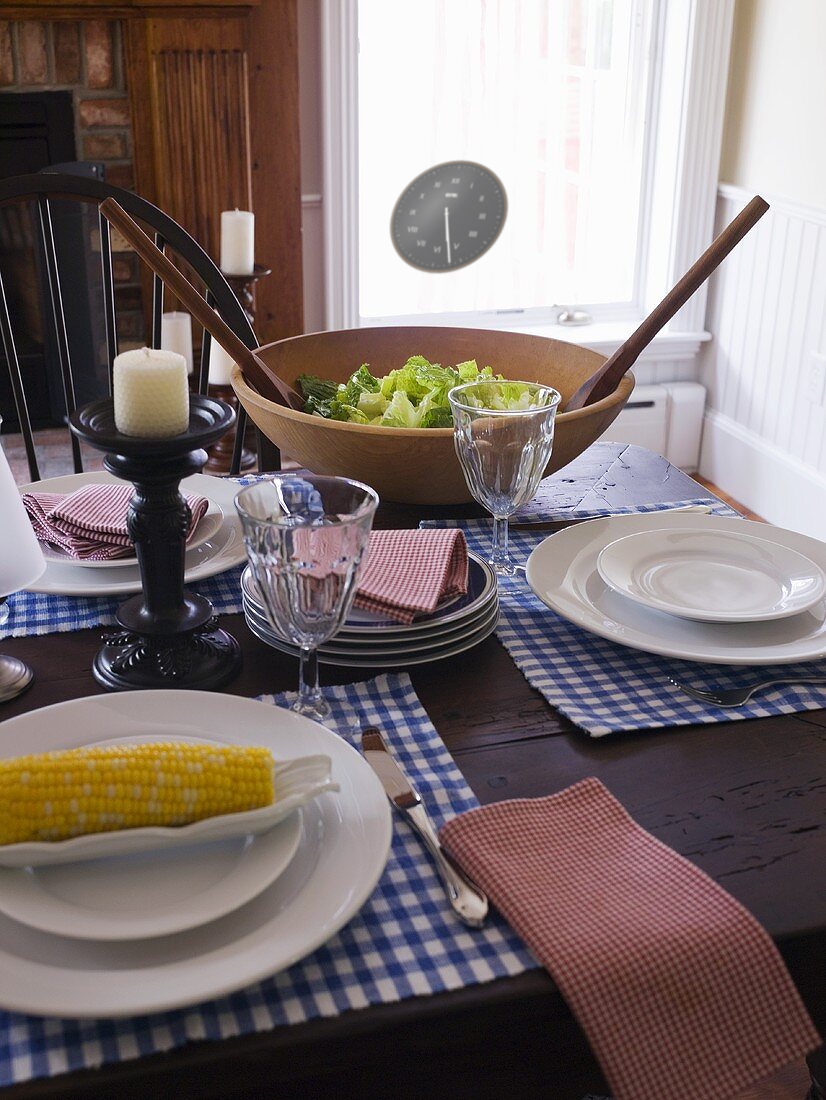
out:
5 h 27 min
